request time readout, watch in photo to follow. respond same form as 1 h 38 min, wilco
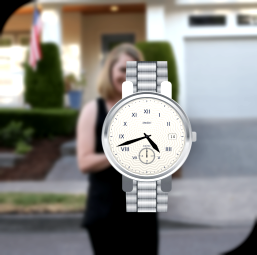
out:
4 h 42 min
